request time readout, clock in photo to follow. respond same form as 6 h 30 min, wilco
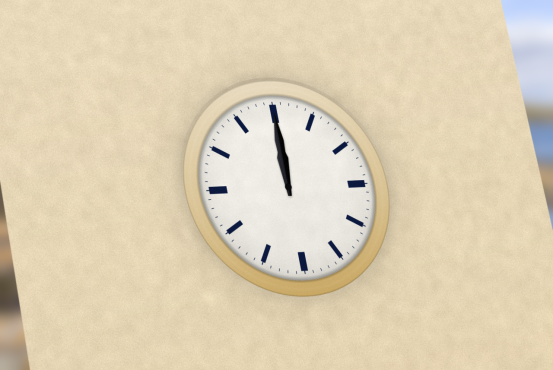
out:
12 h 00 min
